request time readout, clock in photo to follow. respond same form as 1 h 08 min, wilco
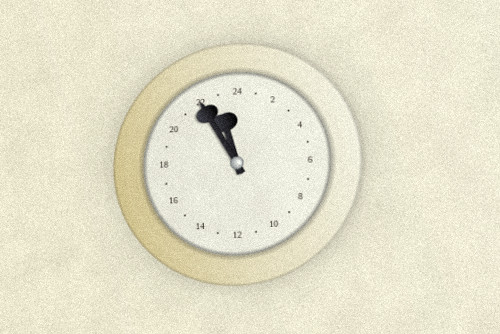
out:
22 h 55 min
